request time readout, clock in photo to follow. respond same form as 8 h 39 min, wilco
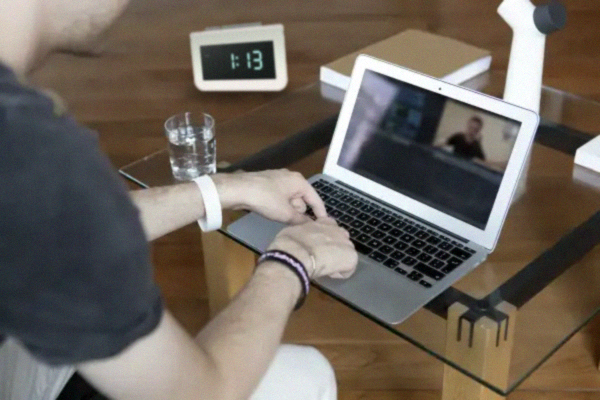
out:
1 h 13 min
